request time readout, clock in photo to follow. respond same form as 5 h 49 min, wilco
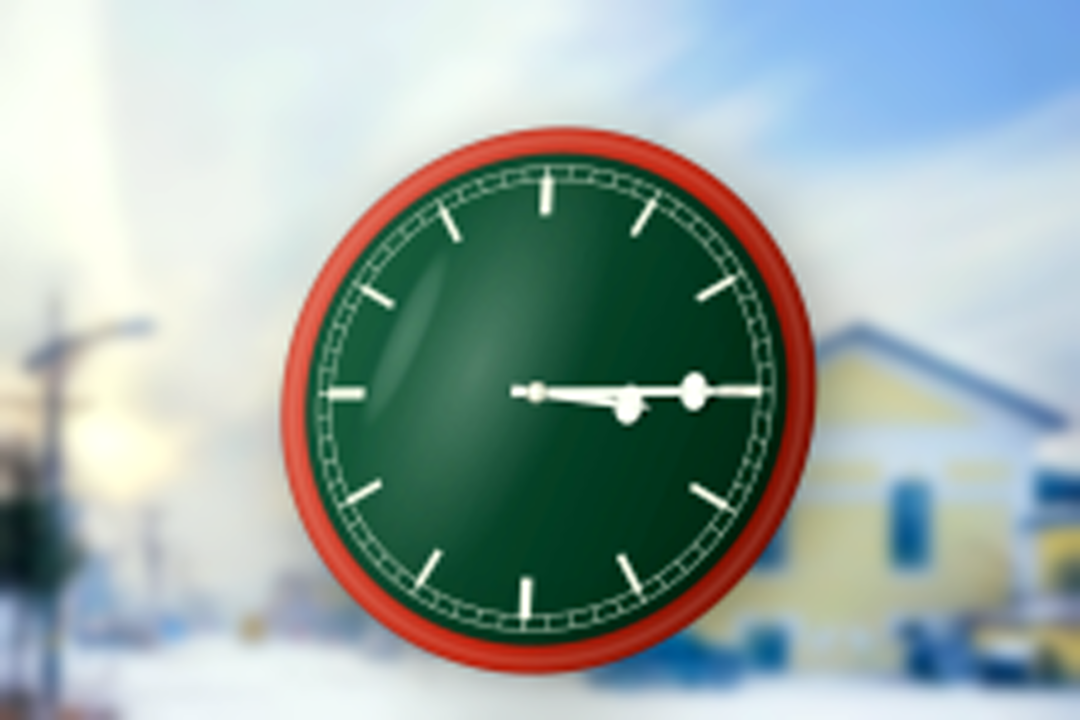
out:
3 h 15 min
